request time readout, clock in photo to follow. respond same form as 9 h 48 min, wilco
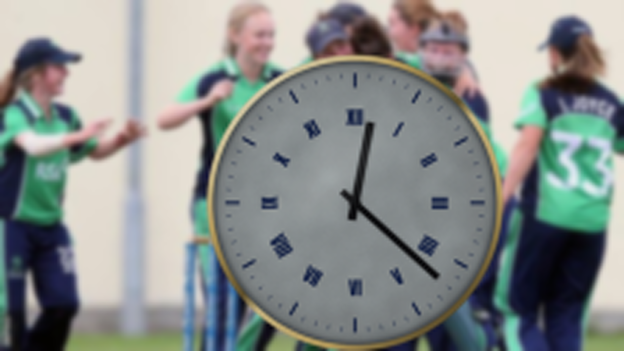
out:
12 h 22 min
